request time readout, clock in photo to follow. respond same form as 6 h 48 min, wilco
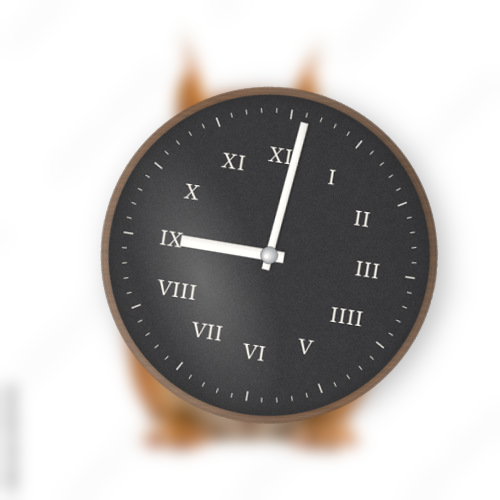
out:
9 h 01 min
